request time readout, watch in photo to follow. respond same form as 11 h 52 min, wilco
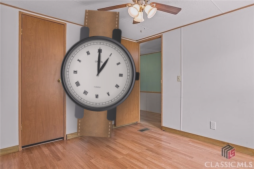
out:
1 h 00 min
